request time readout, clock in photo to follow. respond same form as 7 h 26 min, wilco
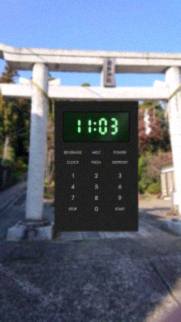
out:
11 h 03 min
